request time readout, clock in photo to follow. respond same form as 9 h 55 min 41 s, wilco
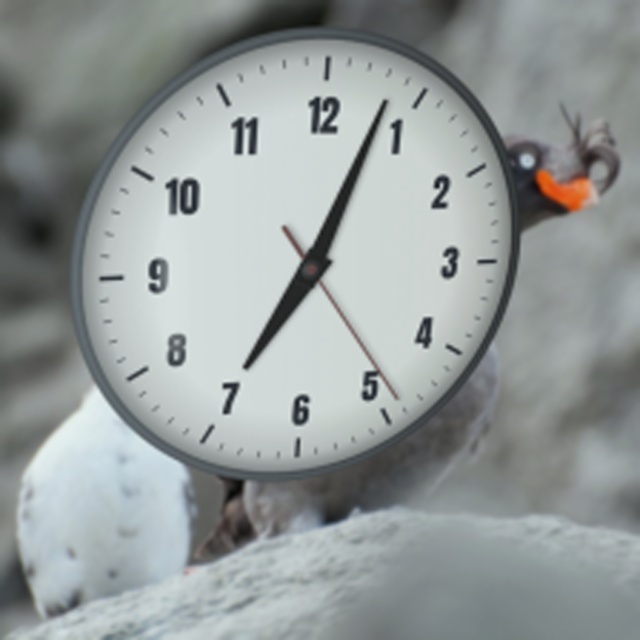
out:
7 h 03 min 24 s
